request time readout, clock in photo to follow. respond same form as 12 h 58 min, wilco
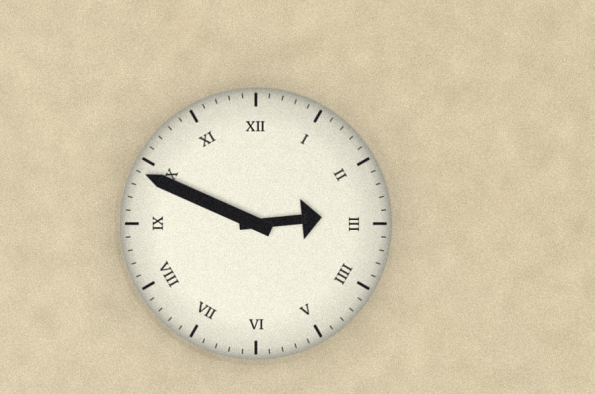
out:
2 h 49 min
